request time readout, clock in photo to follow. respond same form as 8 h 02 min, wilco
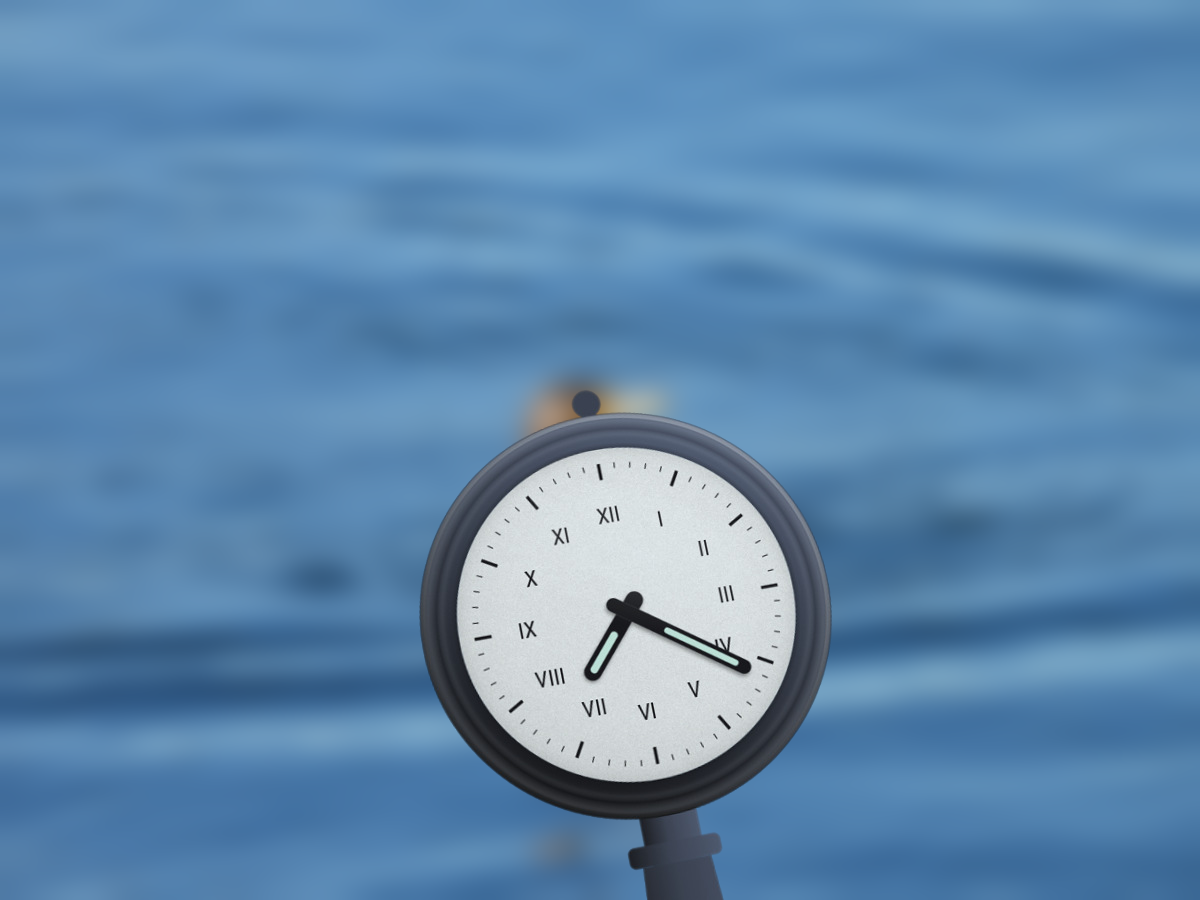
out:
7 h 21 min
